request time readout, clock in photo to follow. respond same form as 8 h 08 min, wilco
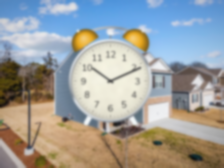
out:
10 h 11 min
